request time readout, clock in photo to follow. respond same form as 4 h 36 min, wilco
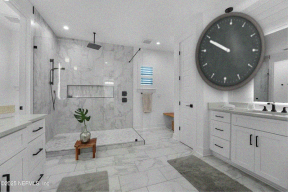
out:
9 h 49 min
